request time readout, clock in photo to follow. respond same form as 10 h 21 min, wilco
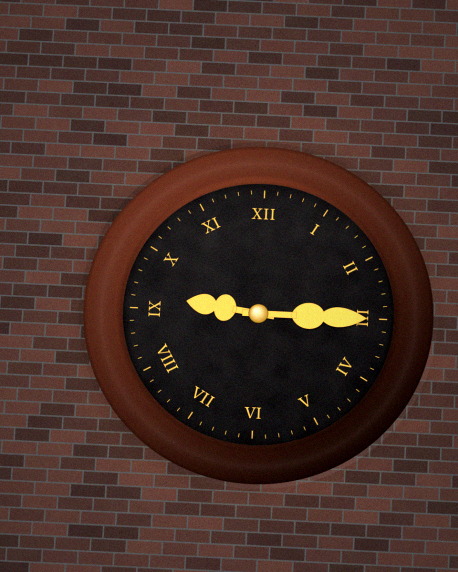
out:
9 h 15 min
